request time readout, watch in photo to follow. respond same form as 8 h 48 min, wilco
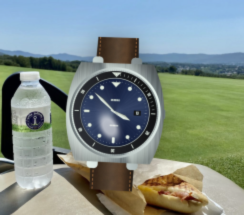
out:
3 h 52 min
